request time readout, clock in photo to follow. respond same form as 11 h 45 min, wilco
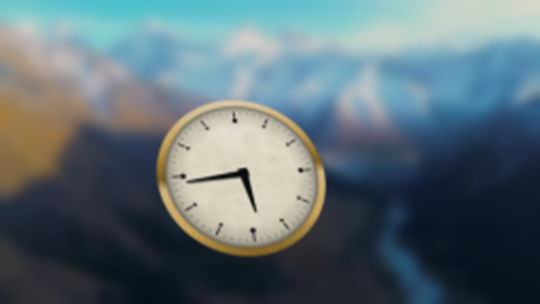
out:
5 h 44 min
